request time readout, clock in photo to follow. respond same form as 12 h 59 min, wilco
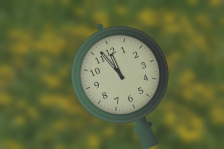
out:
11 h 57 min
